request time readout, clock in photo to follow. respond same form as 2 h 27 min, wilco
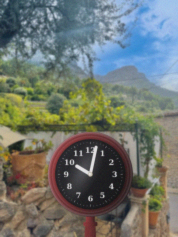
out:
10 h 02 min
